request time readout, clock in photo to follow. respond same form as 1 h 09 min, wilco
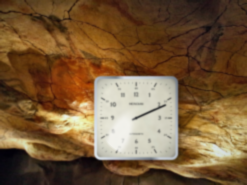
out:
2 h 11 min
